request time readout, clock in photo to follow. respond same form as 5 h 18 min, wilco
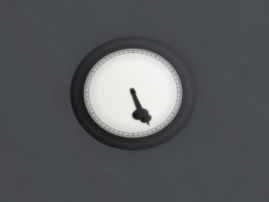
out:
5 h 26 min
